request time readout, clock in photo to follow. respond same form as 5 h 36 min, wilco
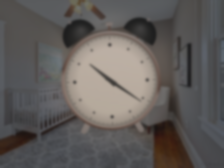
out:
10 h 21 min
